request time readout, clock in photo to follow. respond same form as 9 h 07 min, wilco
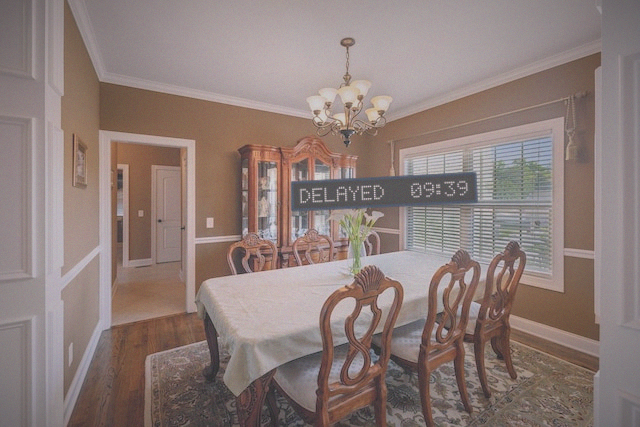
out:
9 h 39 min
